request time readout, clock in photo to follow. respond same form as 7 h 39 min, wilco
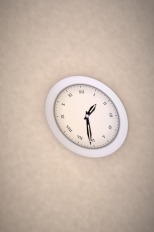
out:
1 h 31 min
